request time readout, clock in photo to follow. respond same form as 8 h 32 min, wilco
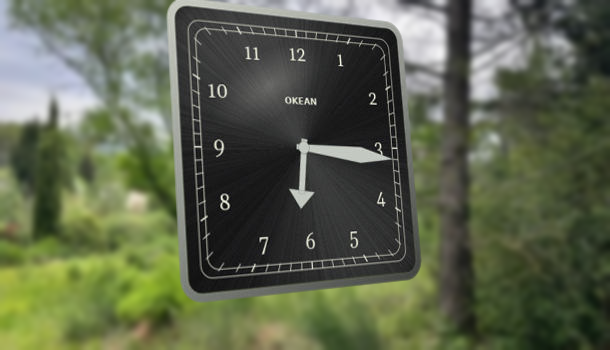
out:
6 h 16 min
